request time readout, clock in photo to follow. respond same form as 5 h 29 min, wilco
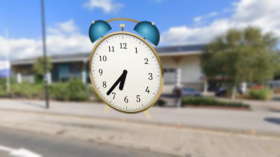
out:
6 h 37 min
